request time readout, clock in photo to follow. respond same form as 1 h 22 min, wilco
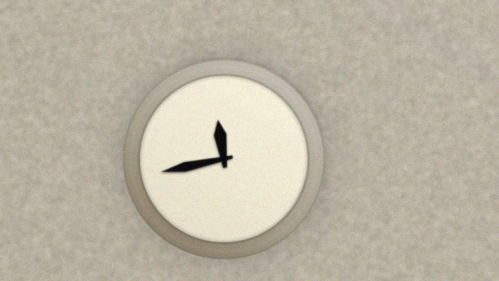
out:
11 h 43 min
